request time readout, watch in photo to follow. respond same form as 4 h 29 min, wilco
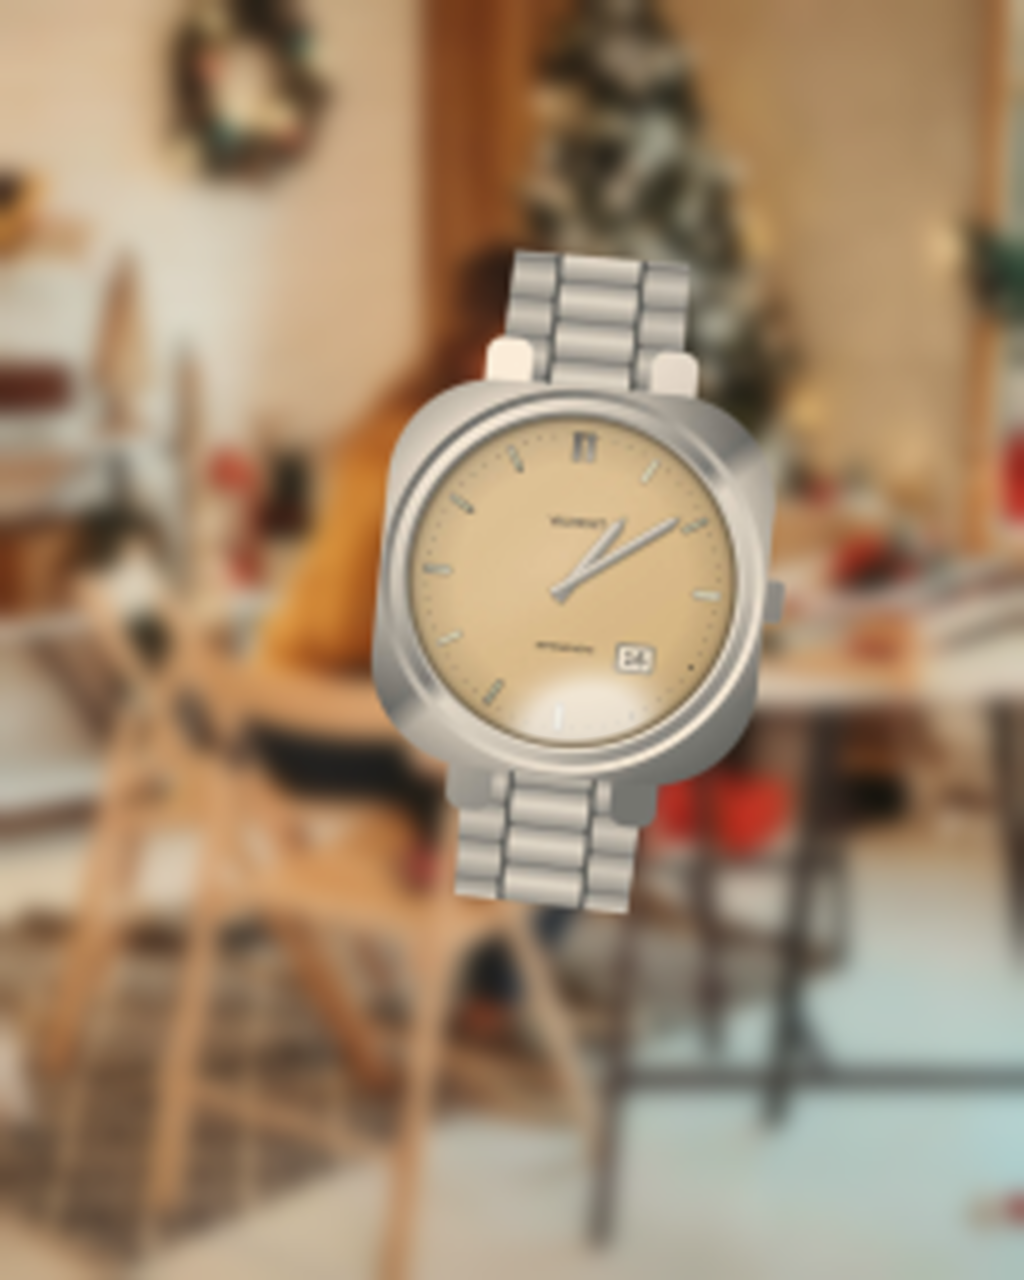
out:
1 h 09 min
